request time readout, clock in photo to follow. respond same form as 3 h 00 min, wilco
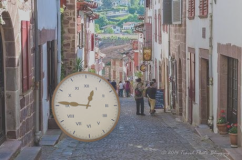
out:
12 h 46 min
